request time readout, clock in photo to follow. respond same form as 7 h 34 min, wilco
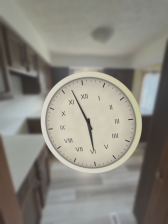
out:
5 h 57 min
